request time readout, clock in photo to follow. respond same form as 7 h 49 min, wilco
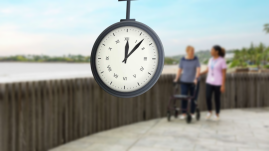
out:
12 h 07 min
